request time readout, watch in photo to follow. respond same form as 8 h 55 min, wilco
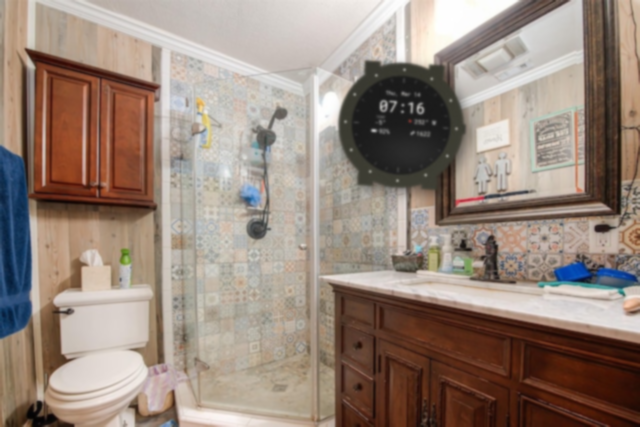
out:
7 h 16 min
